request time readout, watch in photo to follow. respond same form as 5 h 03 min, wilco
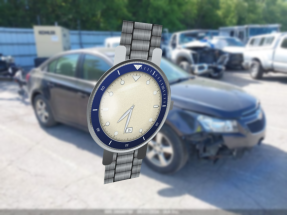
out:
7 h 32 min
